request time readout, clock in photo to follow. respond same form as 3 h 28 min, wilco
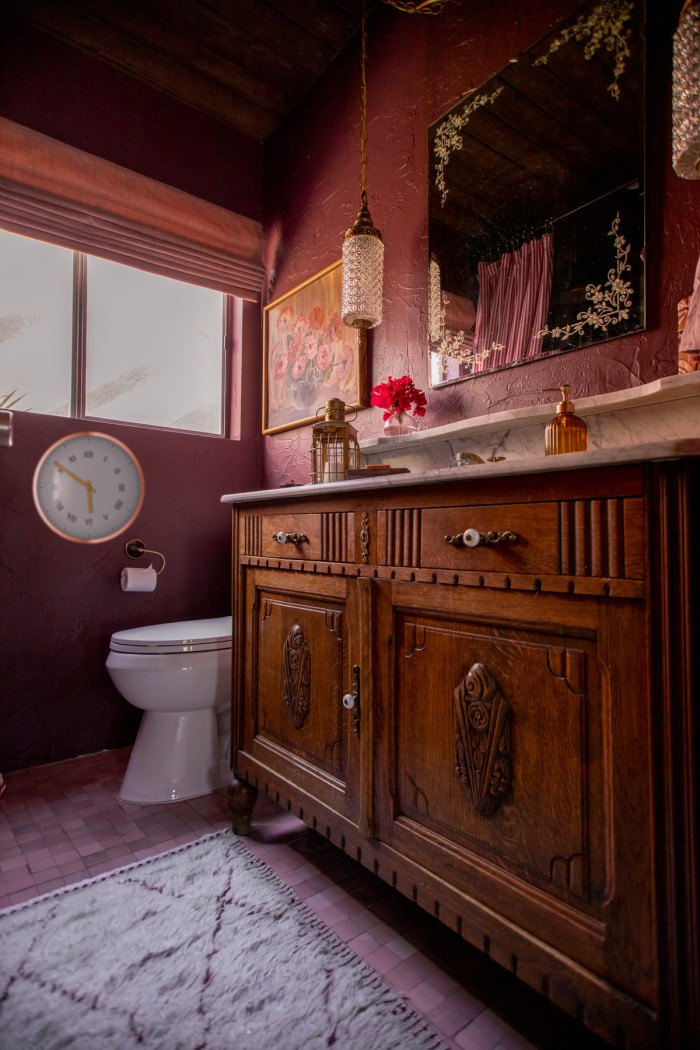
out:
5 h 51 min
